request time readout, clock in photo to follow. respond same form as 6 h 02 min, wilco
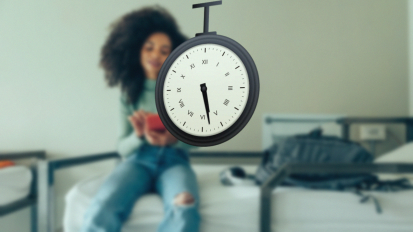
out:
5 h 28 min
